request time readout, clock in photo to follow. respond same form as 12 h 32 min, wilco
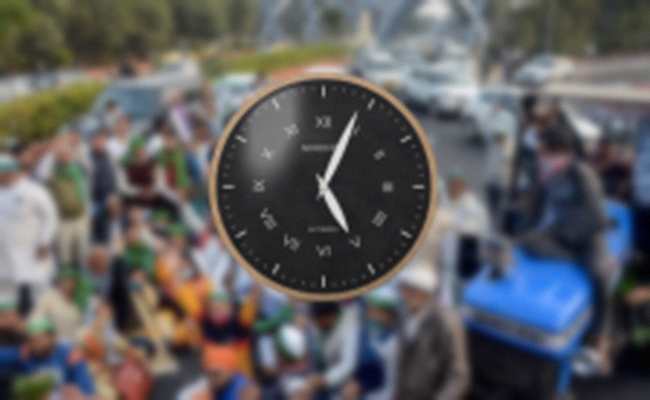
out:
5 h 04 min
